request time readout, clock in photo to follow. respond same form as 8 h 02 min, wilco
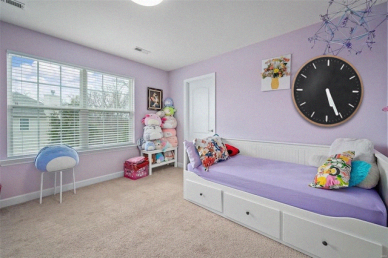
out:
5 h 26 min
